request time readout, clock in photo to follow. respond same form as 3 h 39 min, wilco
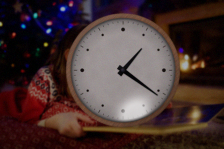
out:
1 h 21 min
